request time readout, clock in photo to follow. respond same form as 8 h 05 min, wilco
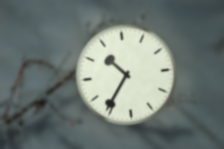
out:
10 h 36 min
